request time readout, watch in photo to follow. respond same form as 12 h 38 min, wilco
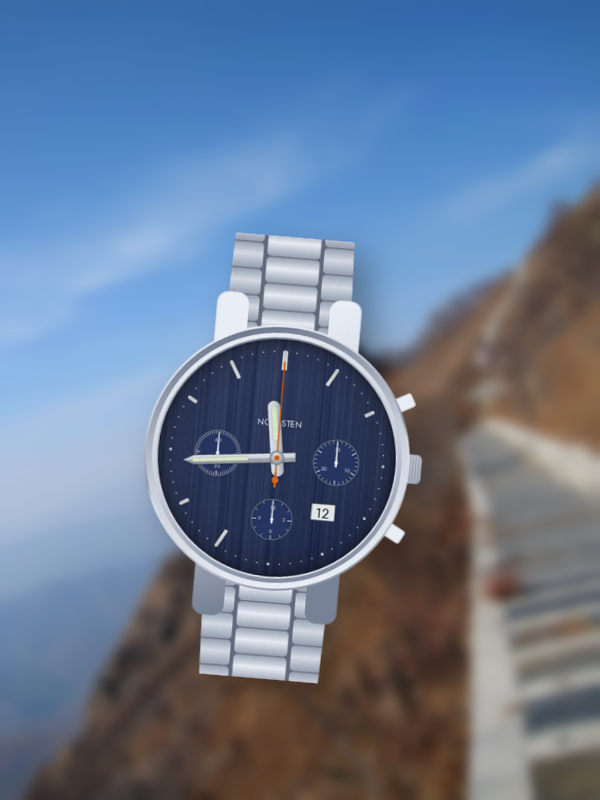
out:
11 h 44 min
